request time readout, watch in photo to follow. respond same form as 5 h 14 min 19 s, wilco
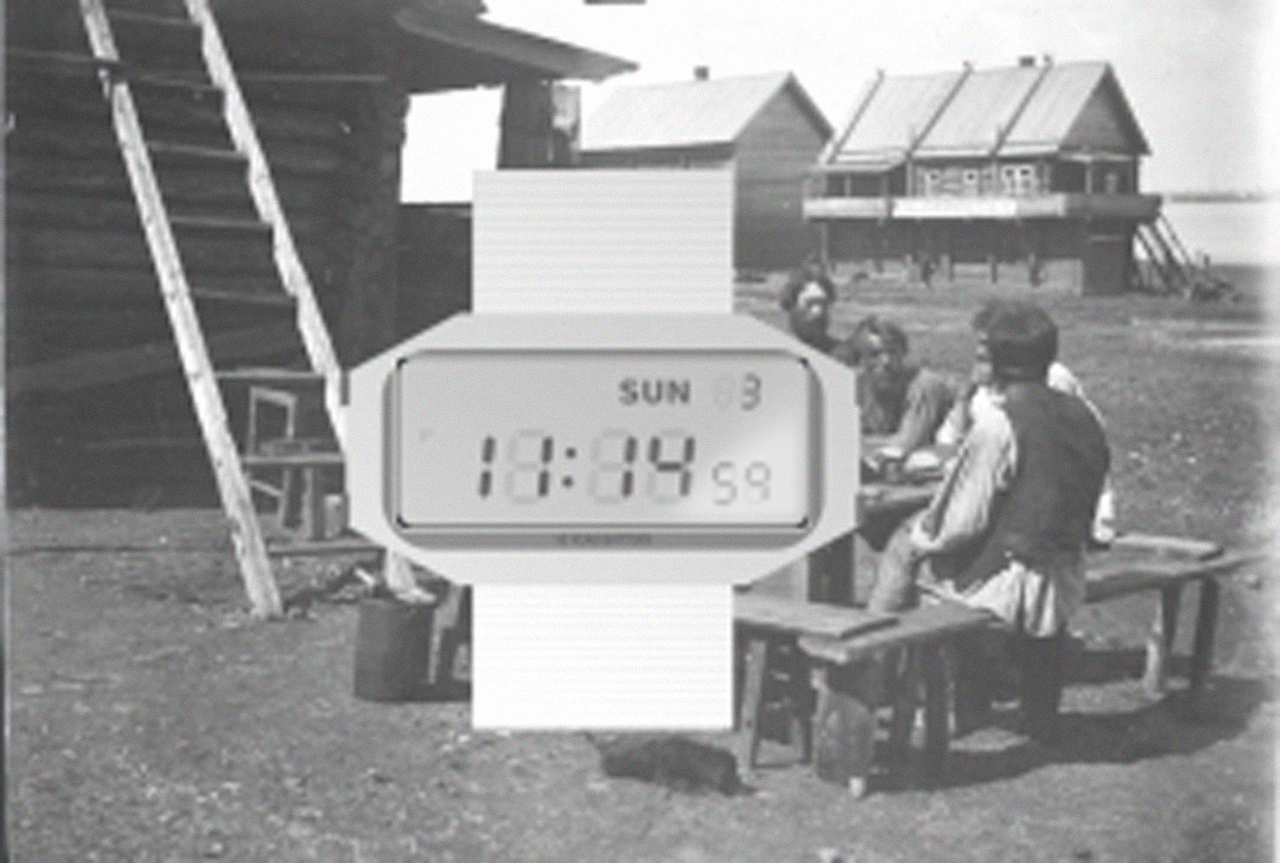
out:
11 h 14 min 59 s
